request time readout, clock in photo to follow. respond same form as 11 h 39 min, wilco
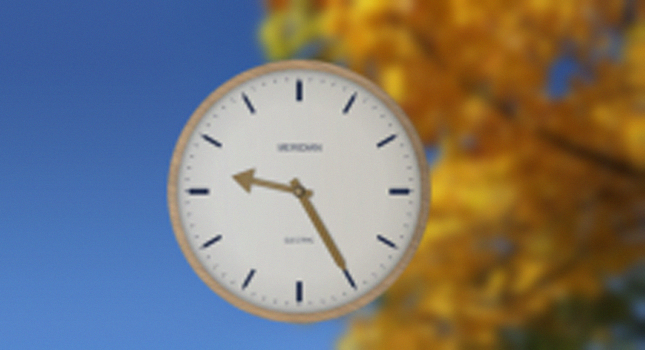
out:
9 h 25 min
